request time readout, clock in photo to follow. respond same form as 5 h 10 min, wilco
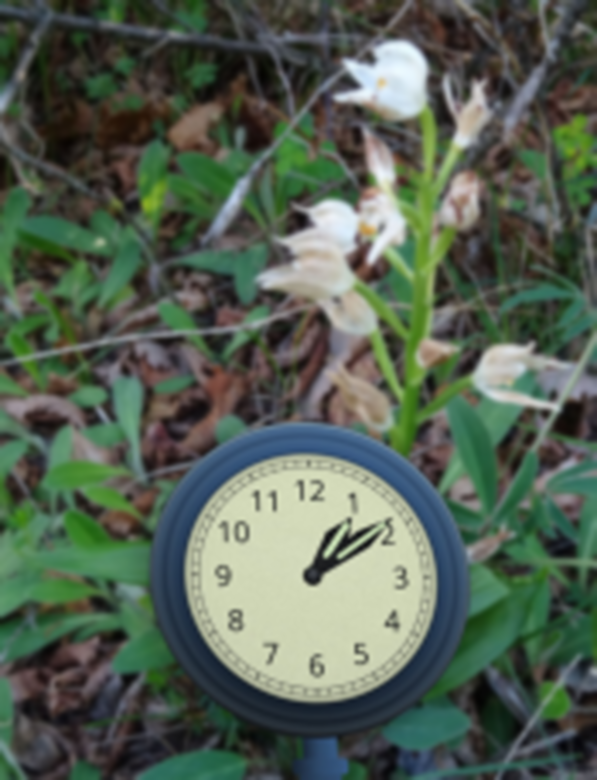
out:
1 h 09 min
